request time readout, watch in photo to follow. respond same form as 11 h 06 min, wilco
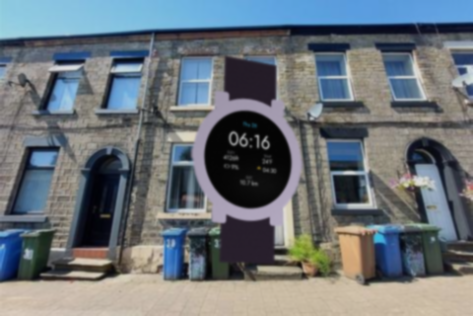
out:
6 h 16 min
